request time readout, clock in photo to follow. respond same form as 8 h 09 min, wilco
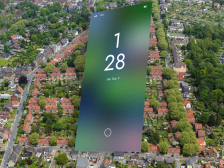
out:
1 h 28 min
